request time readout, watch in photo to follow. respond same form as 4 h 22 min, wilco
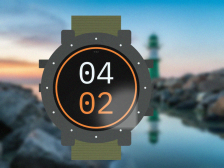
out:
4 h 02 min
